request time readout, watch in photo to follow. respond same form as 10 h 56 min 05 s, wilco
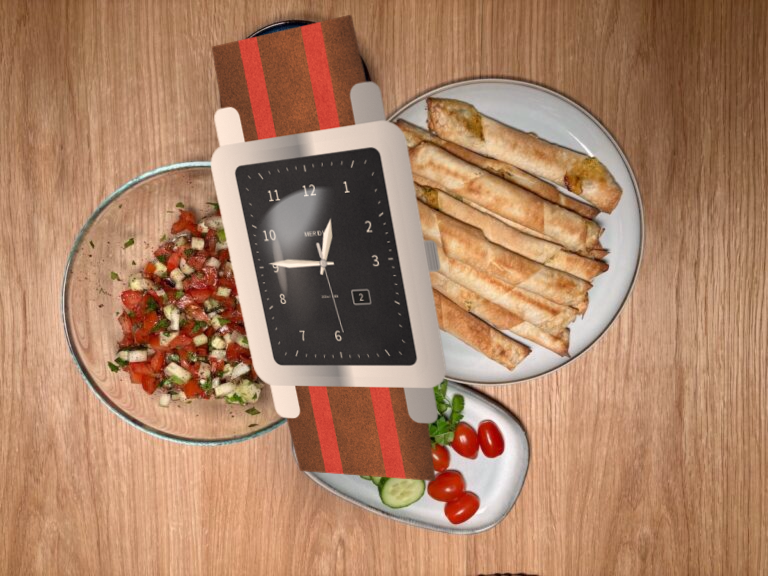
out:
12 h 45 min 29 s
